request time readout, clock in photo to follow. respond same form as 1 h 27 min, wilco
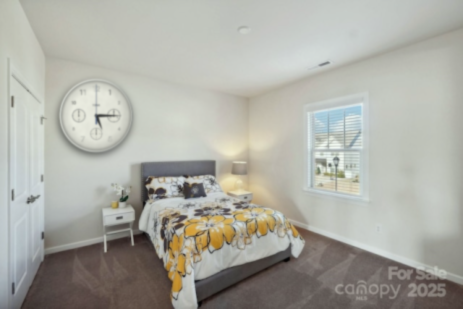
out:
5 h 15 min
